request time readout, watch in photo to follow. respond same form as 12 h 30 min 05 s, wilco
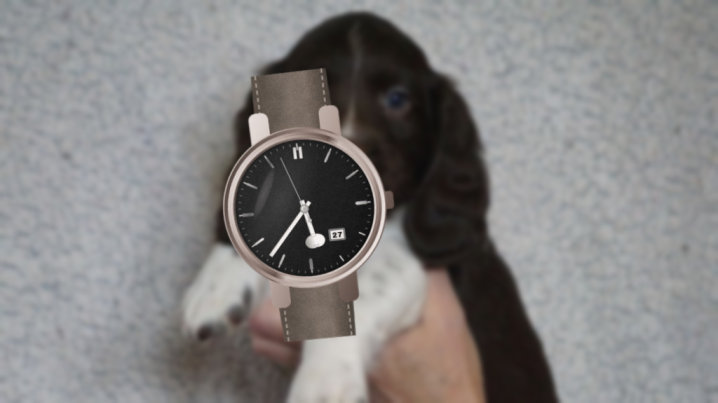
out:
5 h 36 min 57 s
